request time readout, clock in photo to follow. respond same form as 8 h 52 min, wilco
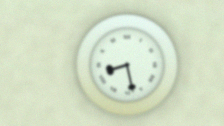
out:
8 h 28 min
